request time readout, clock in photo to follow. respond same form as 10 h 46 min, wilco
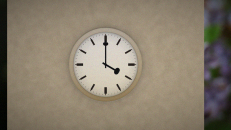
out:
4 h 00 min
